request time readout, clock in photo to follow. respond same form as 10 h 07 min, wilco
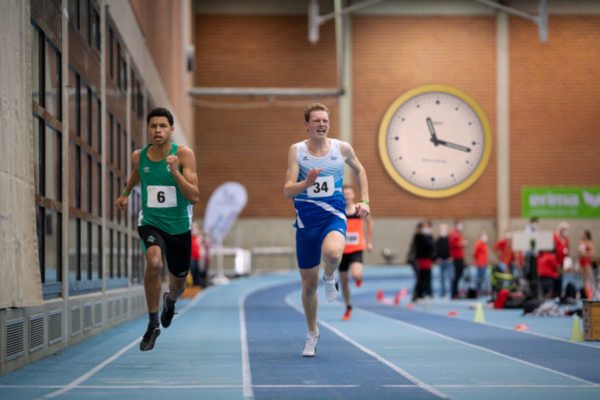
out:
11 h 17 min
